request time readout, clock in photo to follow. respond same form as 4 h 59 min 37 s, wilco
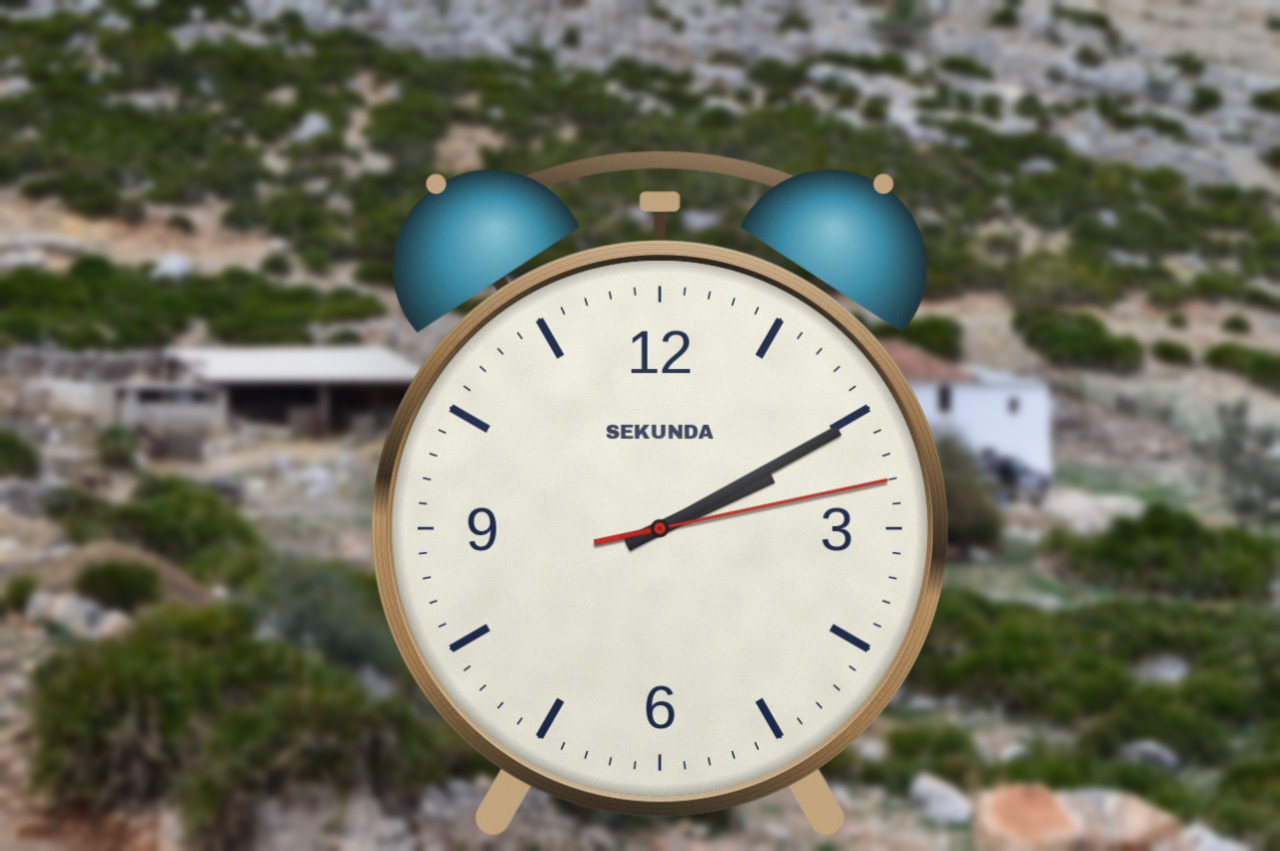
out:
2 h 10 min 13 s
